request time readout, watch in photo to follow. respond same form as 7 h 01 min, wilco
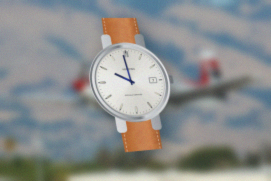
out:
9 h 59 min
